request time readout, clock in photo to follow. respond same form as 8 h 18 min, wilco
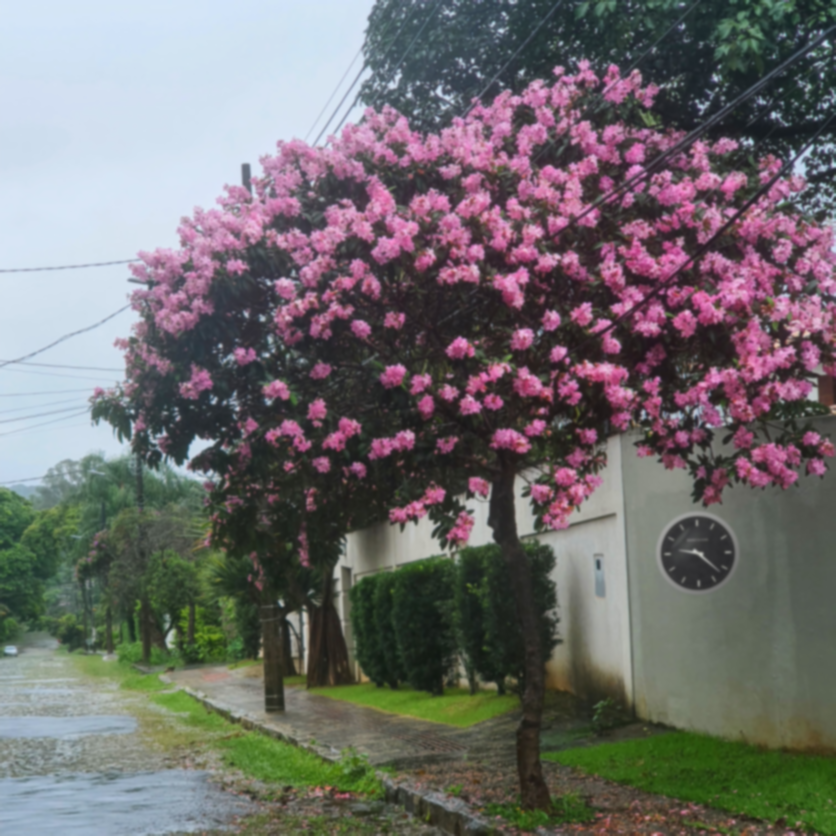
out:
9 h 22 min
